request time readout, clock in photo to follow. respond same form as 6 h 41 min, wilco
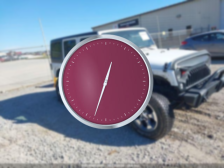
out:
12 h 33 min
